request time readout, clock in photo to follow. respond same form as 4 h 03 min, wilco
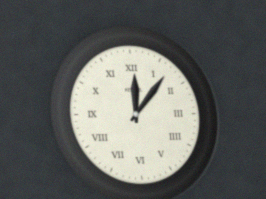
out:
12 h 07 min
